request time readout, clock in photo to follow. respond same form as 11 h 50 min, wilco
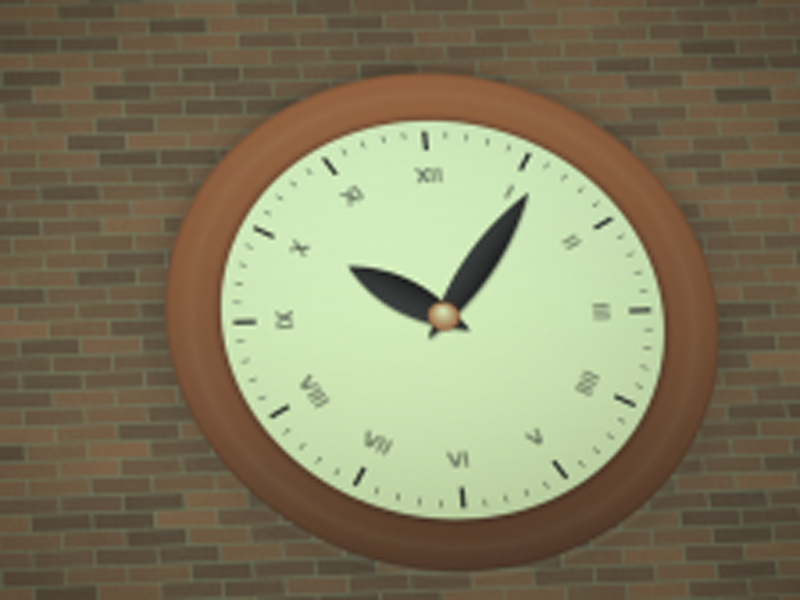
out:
10 h 06 min
